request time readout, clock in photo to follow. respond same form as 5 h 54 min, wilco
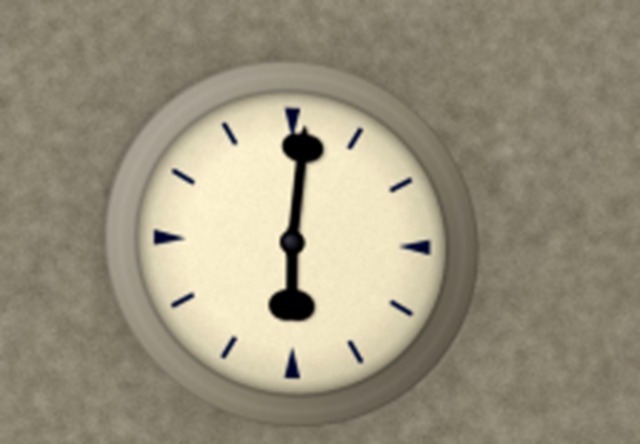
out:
6 h 01 min
